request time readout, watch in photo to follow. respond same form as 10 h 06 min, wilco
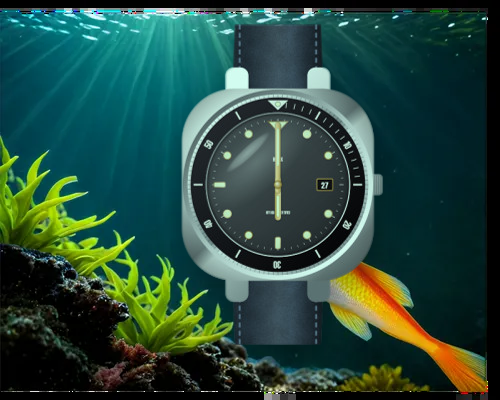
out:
6 h 00 min
